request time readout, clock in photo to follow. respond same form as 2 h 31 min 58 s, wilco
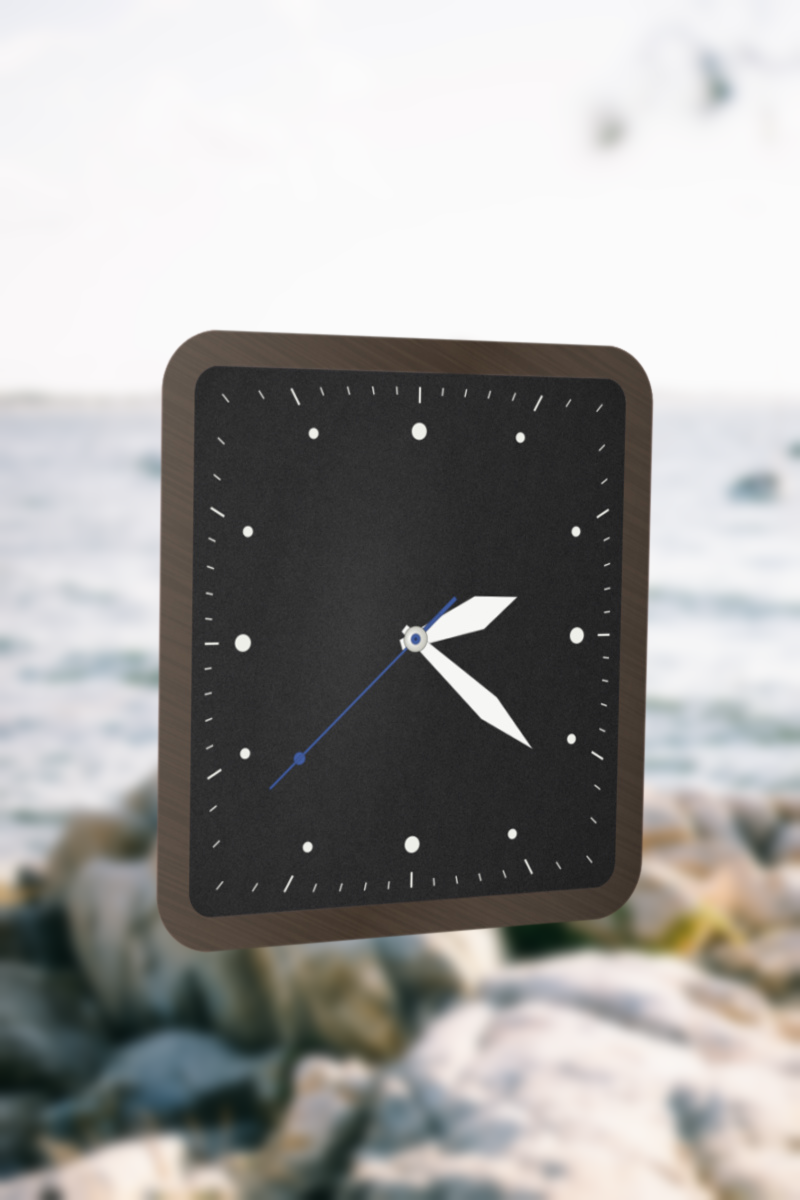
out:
2 h 21 min 38 s
